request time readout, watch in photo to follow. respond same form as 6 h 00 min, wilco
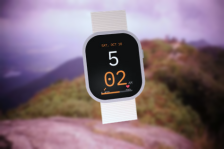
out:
5 h 02 min
